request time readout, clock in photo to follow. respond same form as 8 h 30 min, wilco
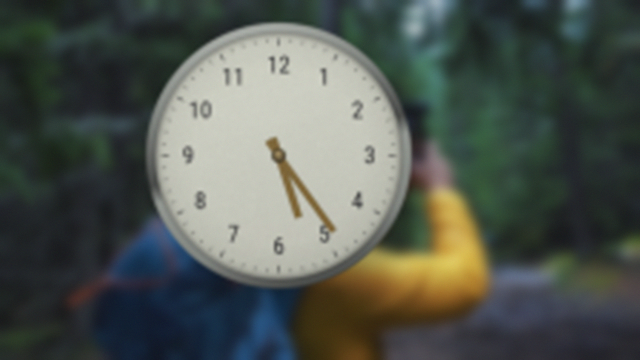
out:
5 h 24 min
